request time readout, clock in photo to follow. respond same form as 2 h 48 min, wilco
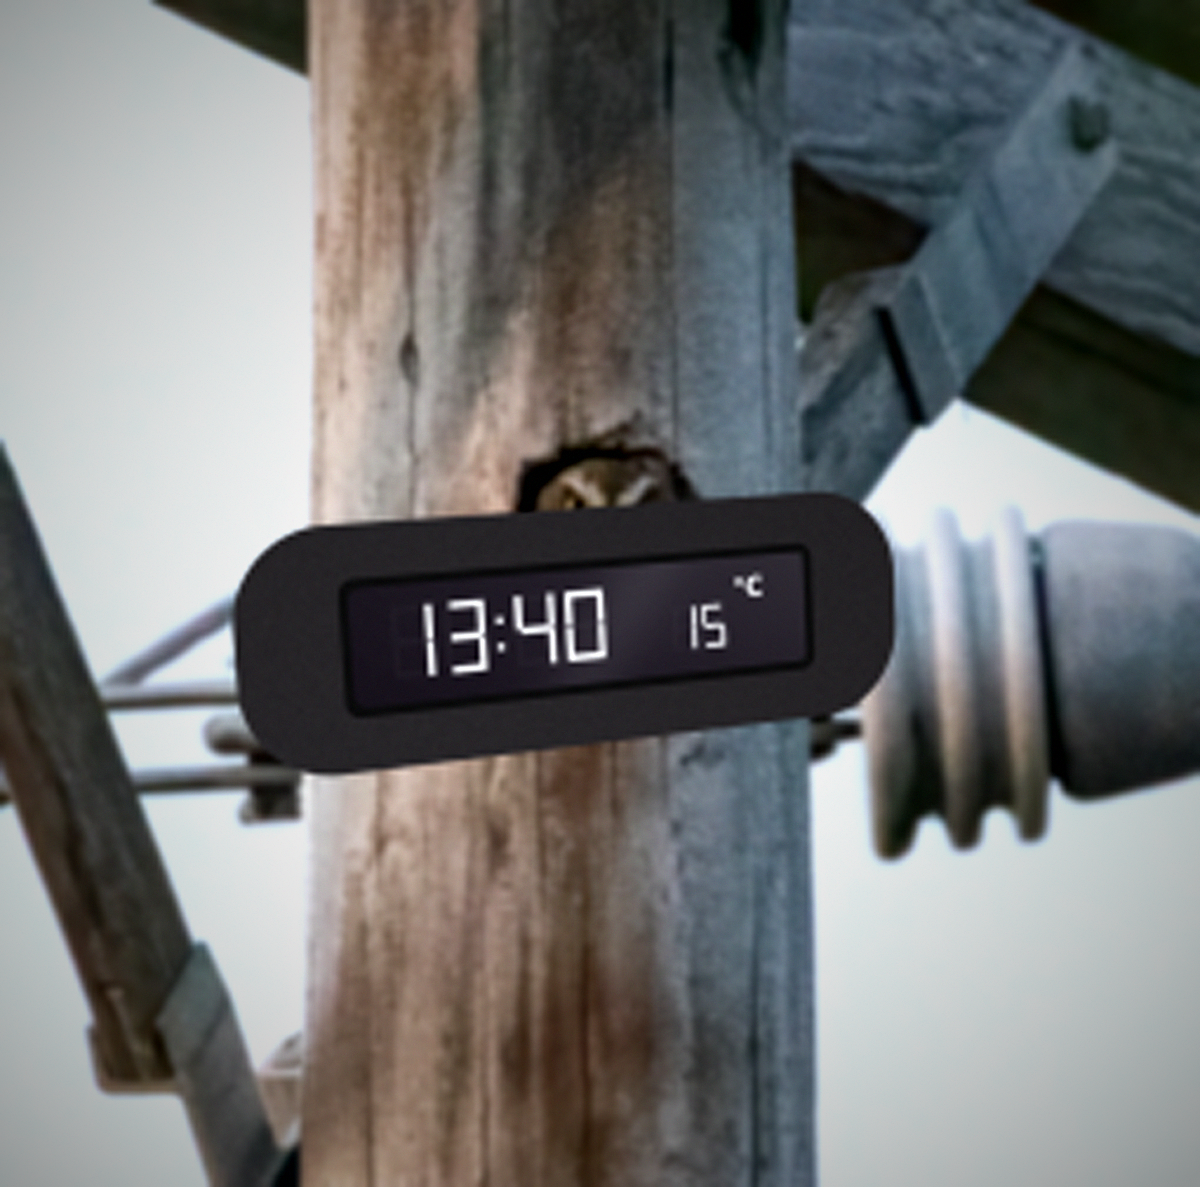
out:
13 h 40 min
